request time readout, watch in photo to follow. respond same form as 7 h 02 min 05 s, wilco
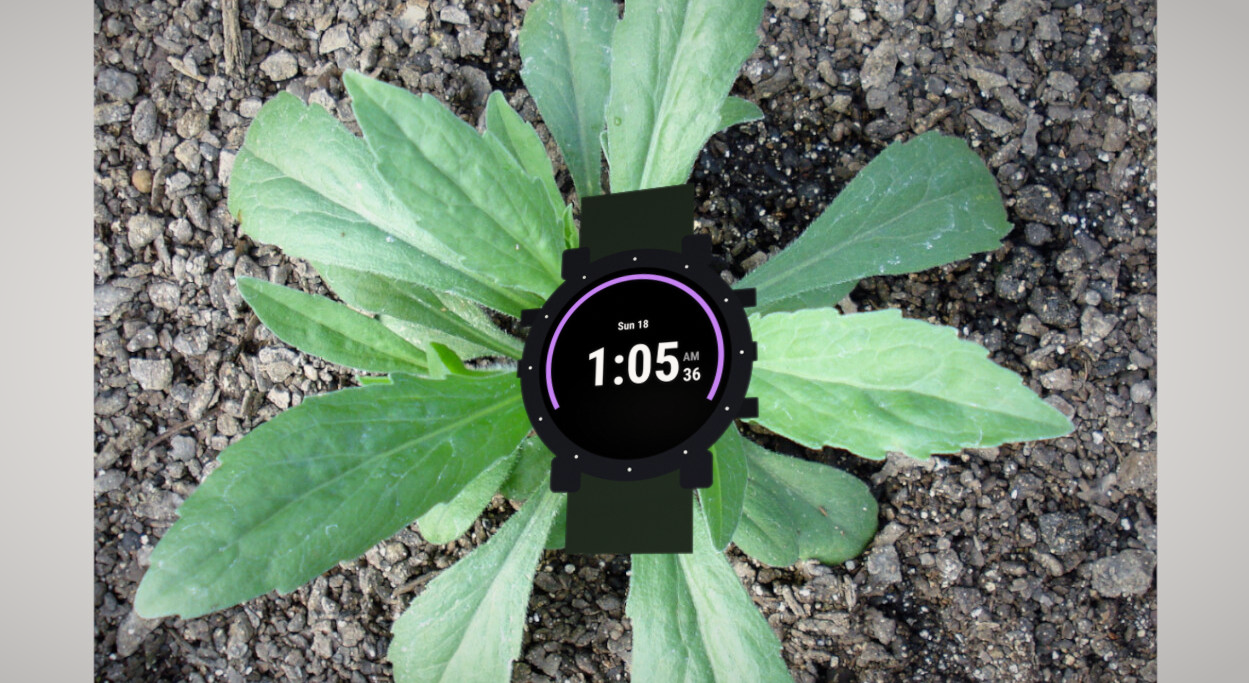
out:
1 h 05 min 36 s
